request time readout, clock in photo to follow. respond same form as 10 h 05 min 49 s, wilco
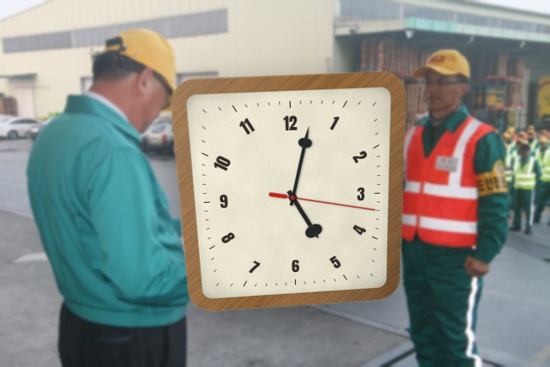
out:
5 h 02 min 17 s
